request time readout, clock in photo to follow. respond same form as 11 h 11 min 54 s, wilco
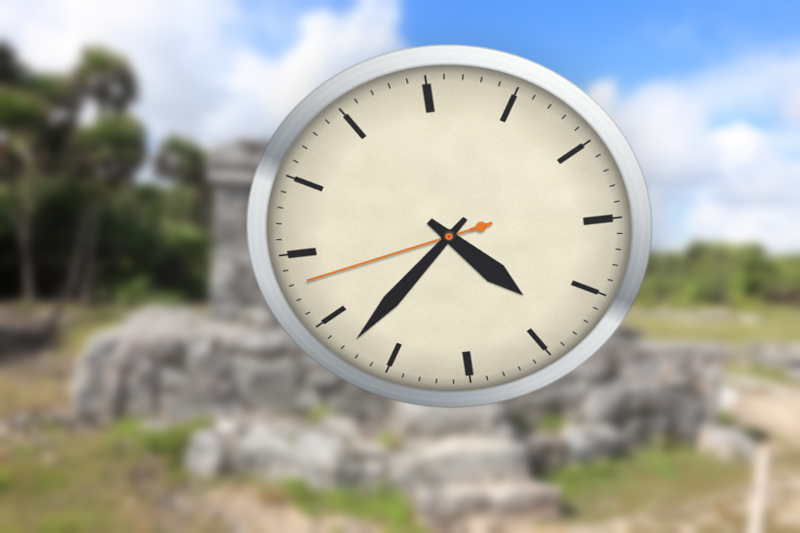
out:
4 h 37 min 43 s
